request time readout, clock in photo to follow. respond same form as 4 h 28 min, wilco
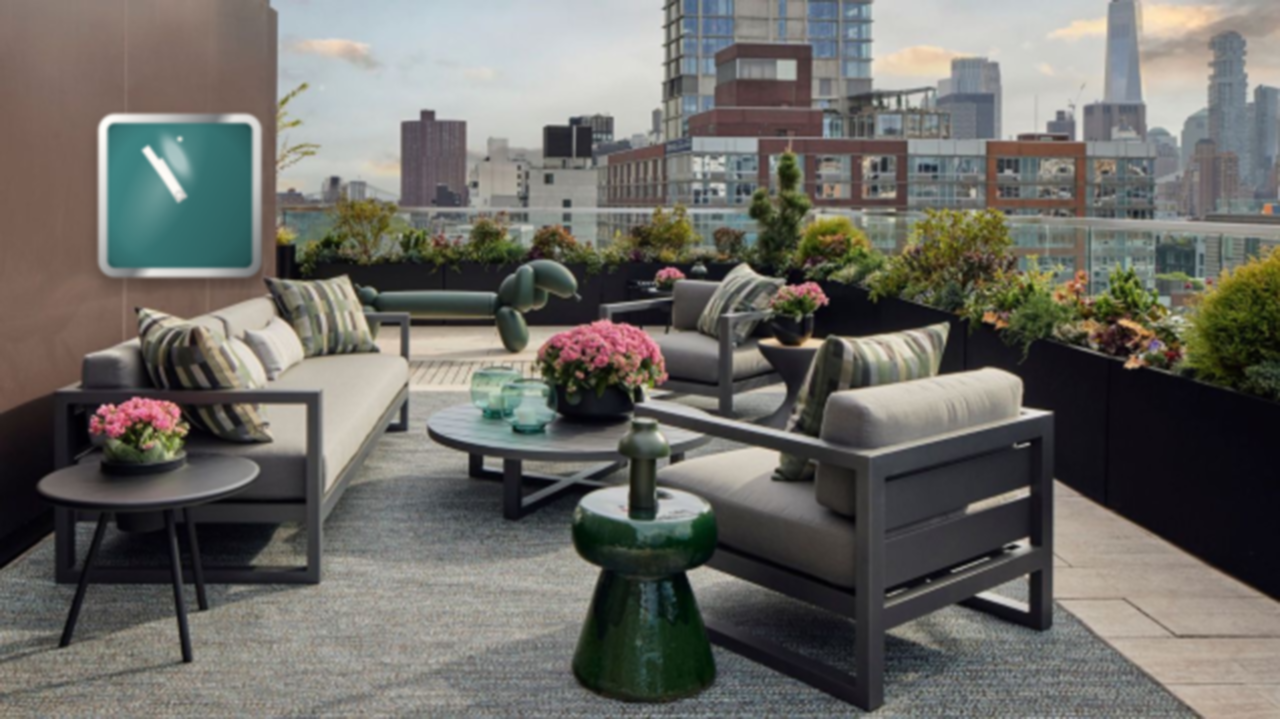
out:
10 h 54 min
